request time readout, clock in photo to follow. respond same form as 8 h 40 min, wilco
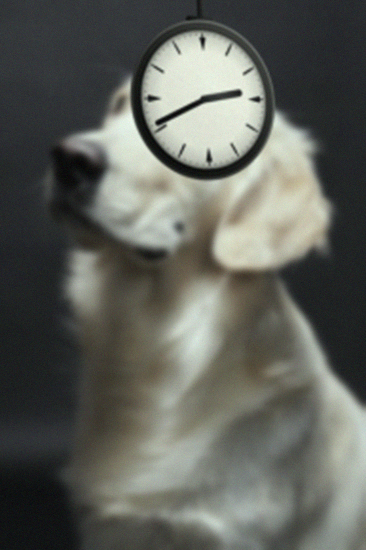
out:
2 h 41 min
